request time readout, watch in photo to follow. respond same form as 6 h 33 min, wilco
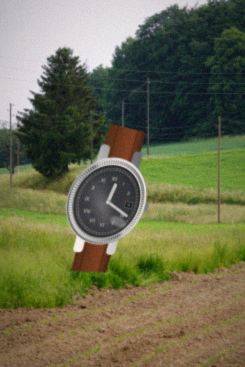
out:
12 h 19 min
